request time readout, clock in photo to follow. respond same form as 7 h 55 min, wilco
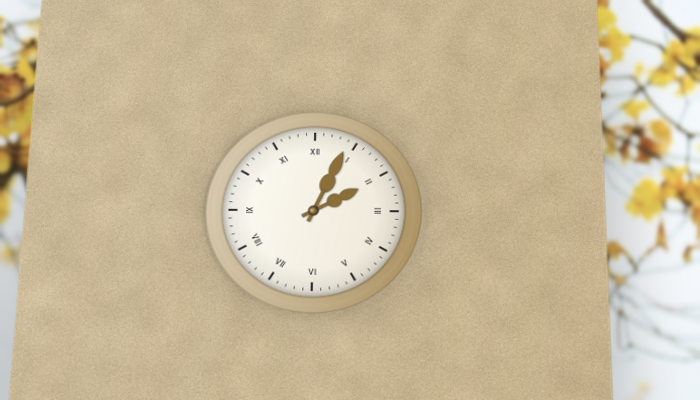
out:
2 h 04 min
